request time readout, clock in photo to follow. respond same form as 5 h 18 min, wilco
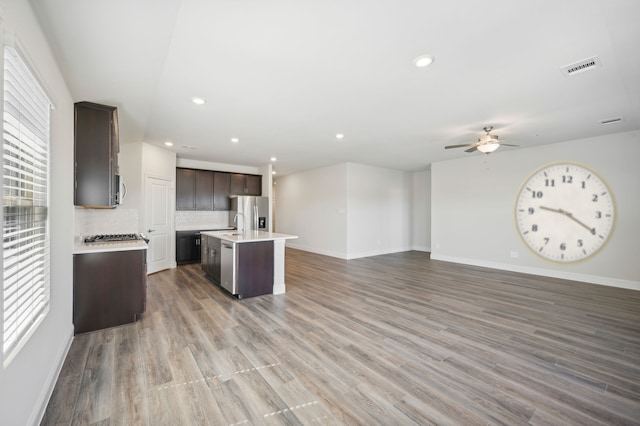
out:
9 h 20 min
